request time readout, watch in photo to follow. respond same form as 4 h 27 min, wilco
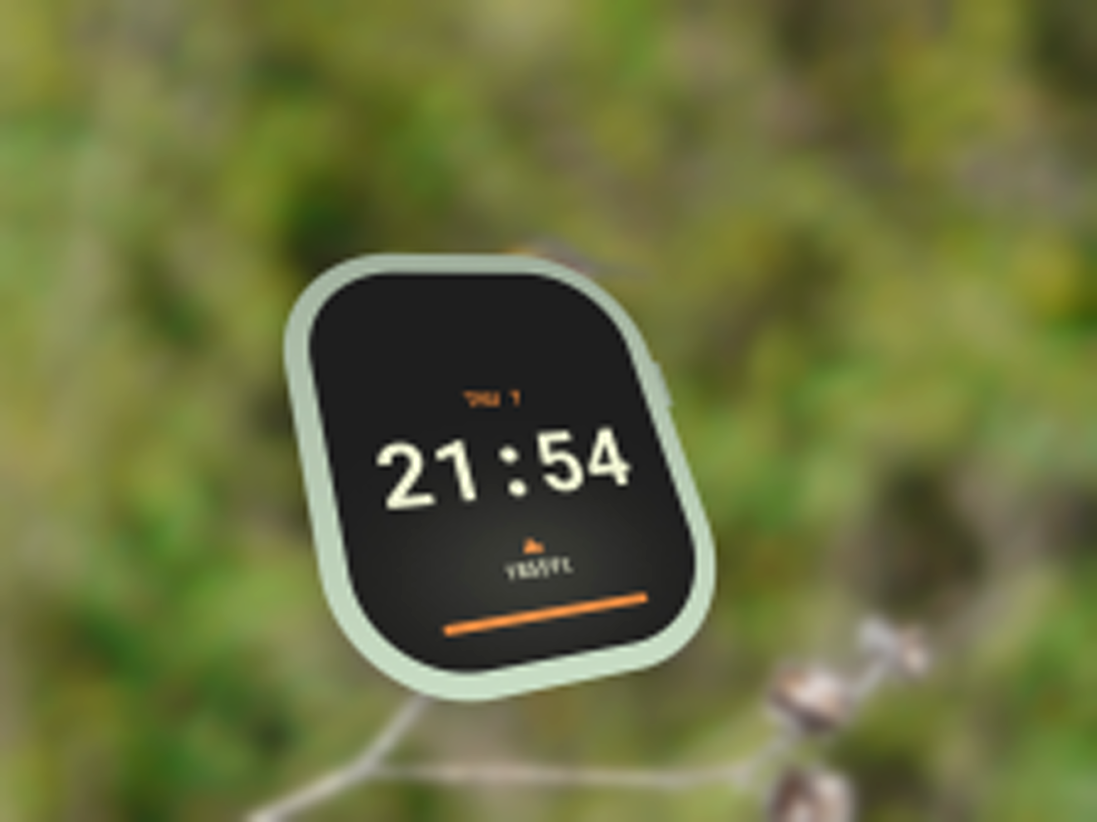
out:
21 h 54 min
